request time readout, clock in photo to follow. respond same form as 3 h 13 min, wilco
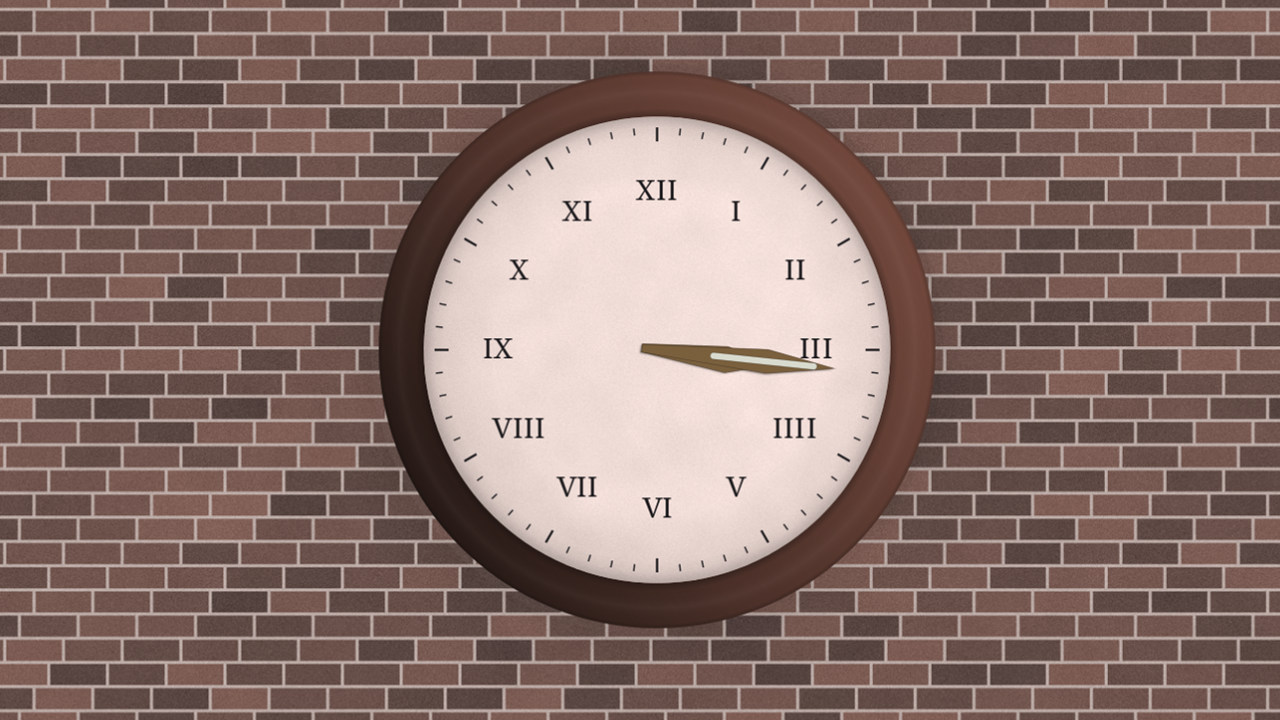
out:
3 h 16 min
